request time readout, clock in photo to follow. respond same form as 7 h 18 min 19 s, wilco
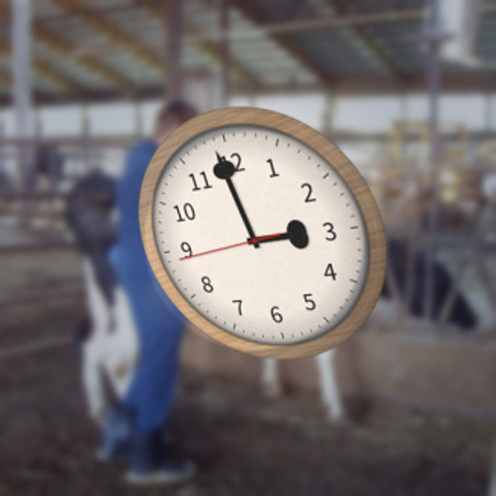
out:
2 h 58 min 44 s
